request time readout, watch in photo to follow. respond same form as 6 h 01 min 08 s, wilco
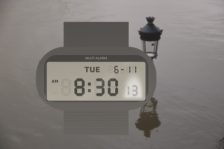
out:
8 h 30 min 13 s
